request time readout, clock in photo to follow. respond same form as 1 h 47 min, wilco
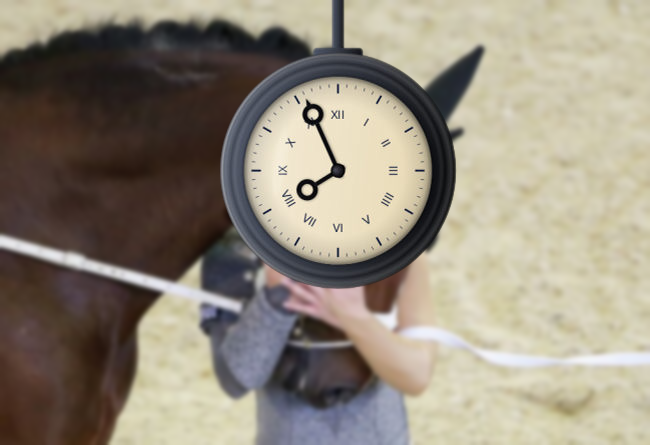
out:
7 h 56 min
